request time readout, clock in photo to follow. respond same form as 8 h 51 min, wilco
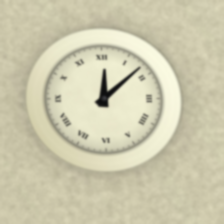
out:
12 h 08 min
